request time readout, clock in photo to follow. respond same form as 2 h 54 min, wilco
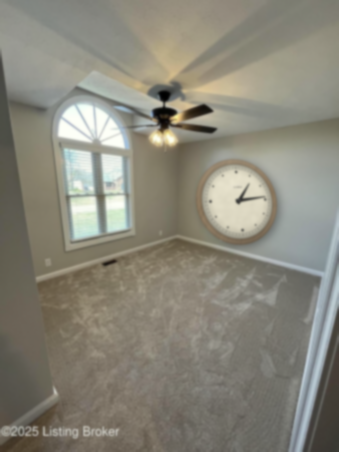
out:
1 h 14 min
